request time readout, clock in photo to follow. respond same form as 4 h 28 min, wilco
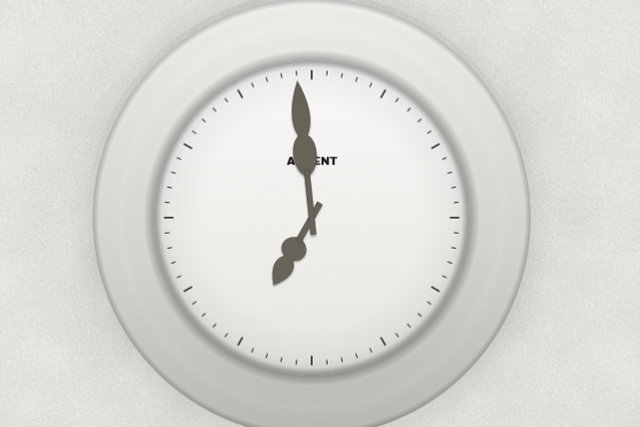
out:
6 h 59 min
